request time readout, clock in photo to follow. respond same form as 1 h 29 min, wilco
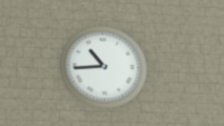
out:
10 h 44 min
